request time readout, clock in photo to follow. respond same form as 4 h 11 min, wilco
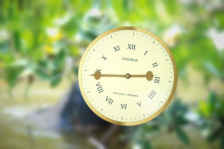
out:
2 h 44 min
